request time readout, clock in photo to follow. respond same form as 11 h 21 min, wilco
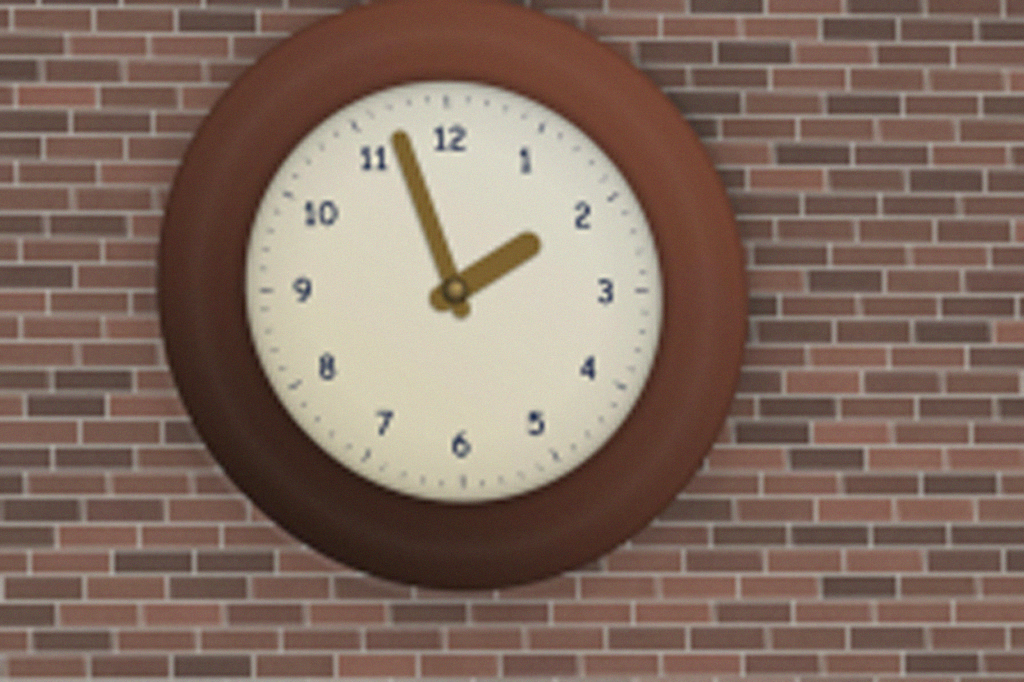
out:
1 h 57 min
